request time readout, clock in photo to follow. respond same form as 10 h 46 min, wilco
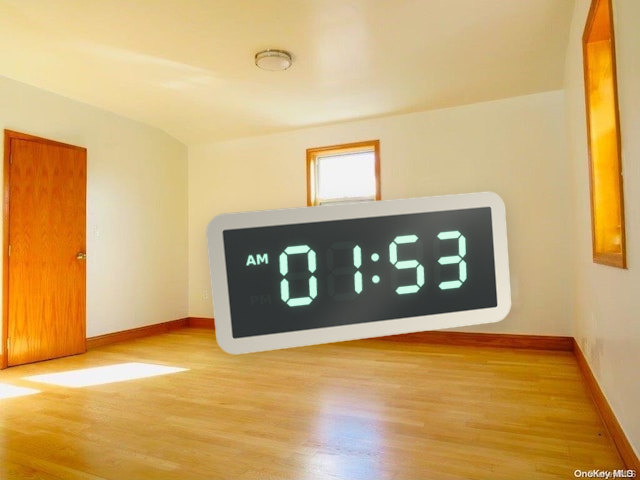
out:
1 h 53 min
